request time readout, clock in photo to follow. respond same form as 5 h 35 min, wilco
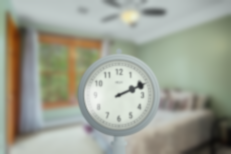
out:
2 h 11 min
